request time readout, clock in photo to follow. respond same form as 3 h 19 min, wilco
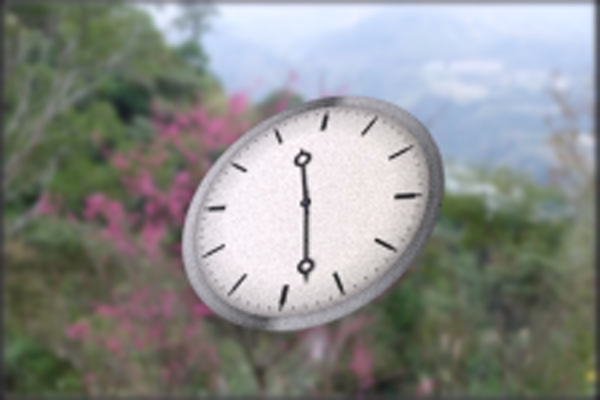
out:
11 h 28 min
